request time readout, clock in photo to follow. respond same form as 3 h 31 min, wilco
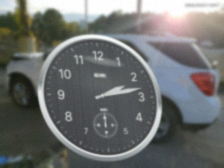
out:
2 h 13 min
